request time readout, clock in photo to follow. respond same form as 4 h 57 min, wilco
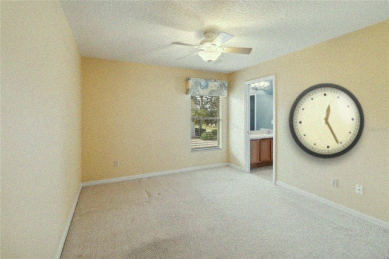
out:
12 h 26 min
